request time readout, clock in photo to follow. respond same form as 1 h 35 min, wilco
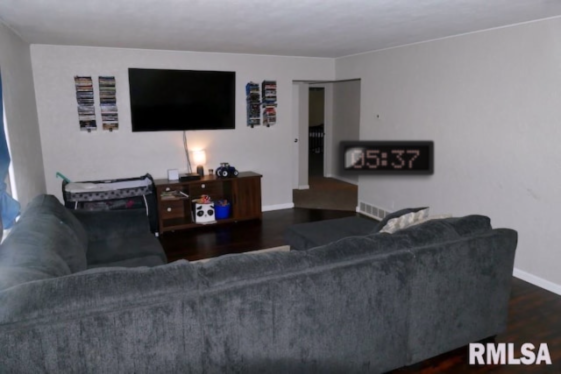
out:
5 h 37 min
